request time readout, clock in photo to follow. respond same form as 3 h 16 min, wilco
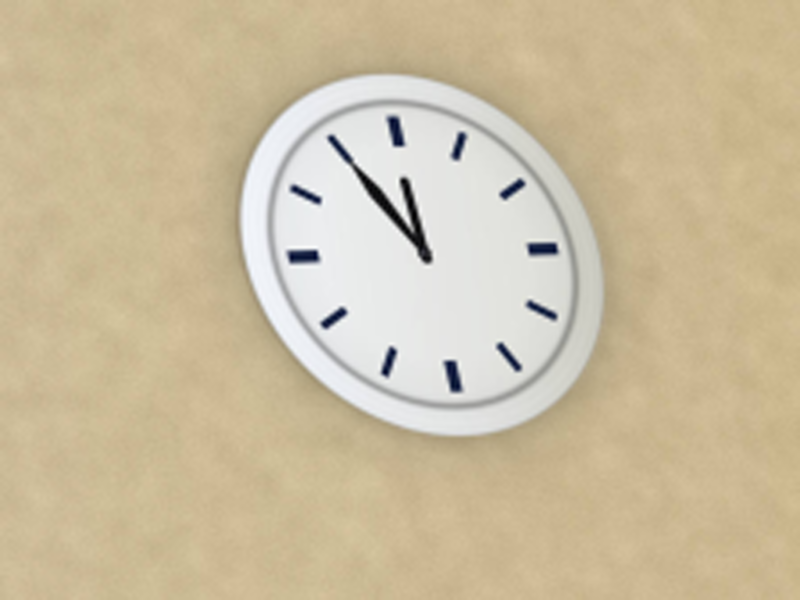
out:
11 h 55 min
